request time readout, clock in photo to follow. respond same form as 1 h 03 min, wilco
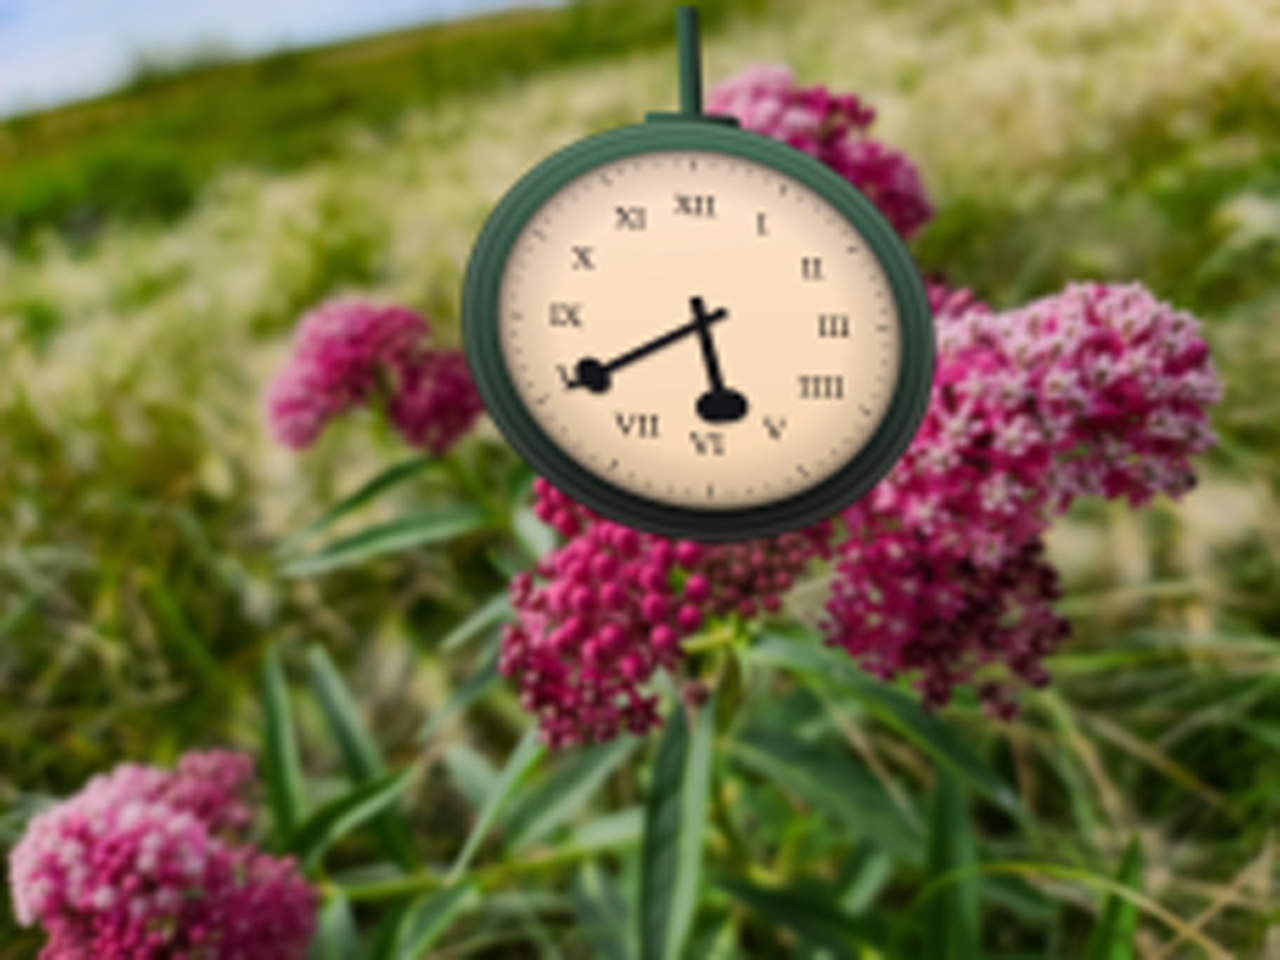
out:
5 h 40 min
